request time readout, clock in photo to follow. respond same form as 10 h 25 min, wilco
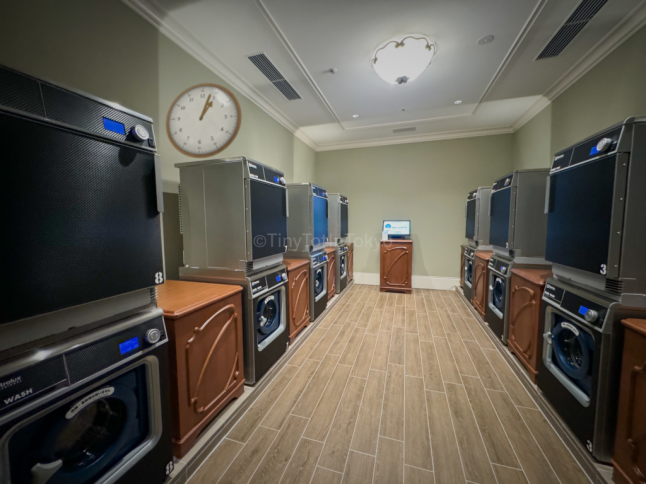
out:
1 h 03 min
